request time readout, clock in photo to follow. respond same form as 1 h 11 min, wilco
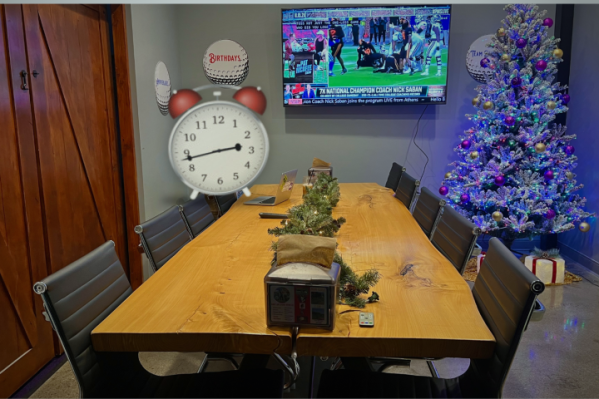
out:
2 h 43 min
